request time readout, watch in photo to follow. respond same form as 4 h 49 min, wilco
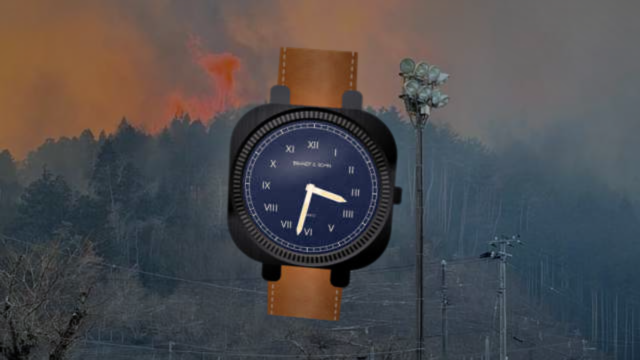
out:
3 h 32 min
